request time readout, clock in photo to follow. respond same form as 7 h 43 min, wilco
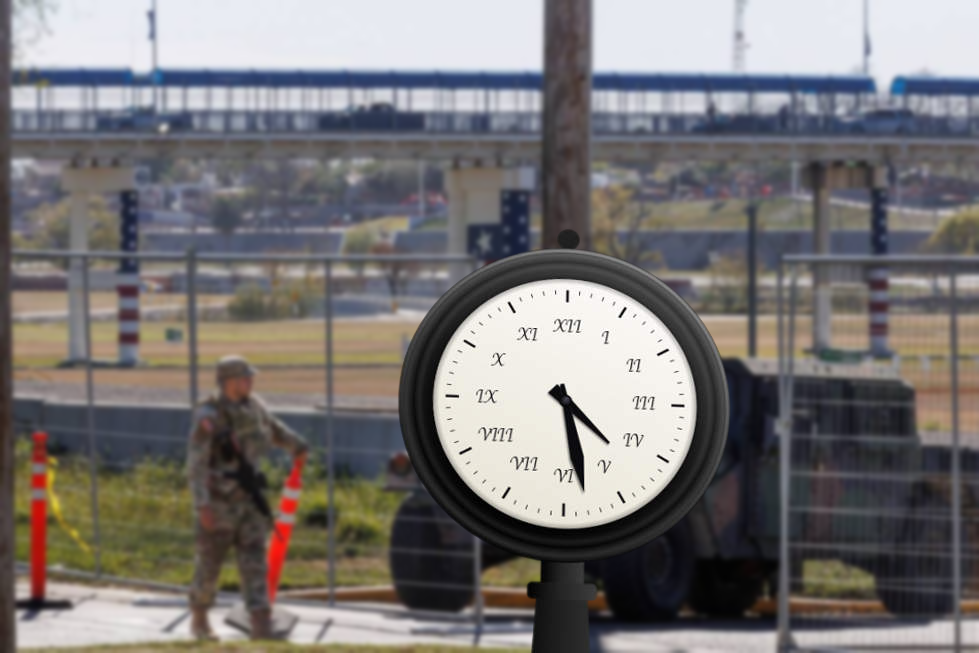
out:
4 h 28 min
